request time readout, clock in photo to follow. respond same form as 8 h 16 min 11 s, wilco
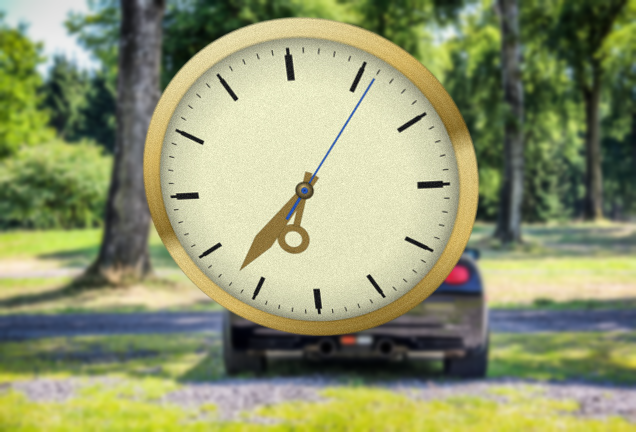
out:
6 h 37 min 06 s
